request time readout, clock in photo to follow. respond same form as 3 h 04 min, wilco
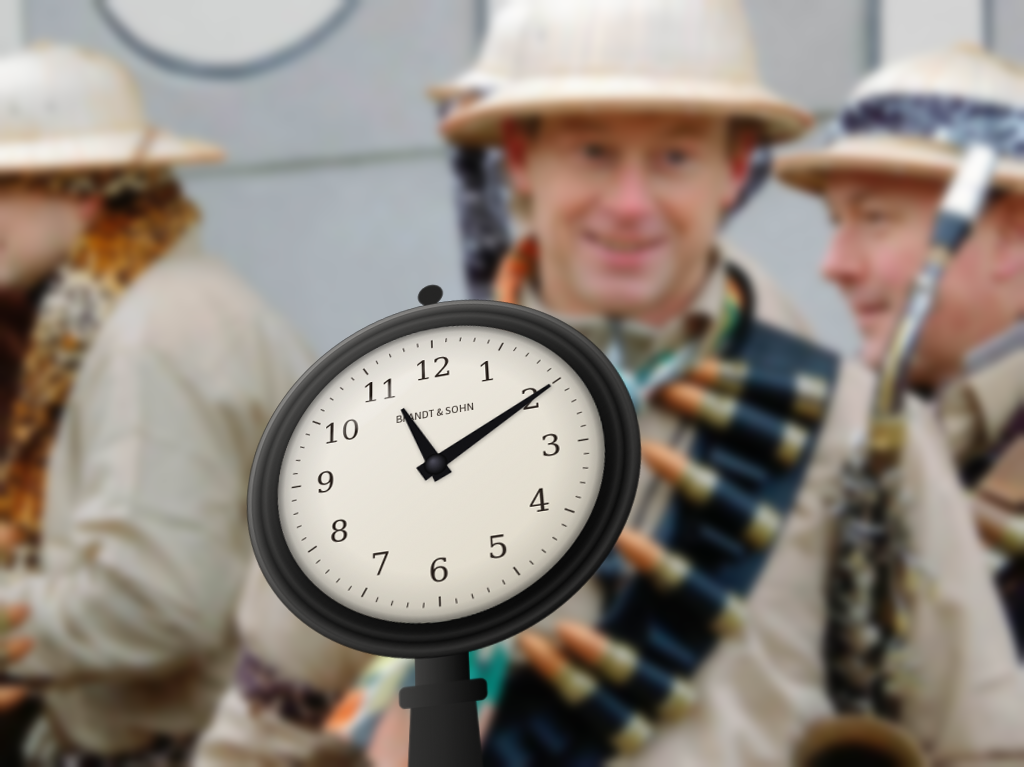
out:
11 h 10 min
